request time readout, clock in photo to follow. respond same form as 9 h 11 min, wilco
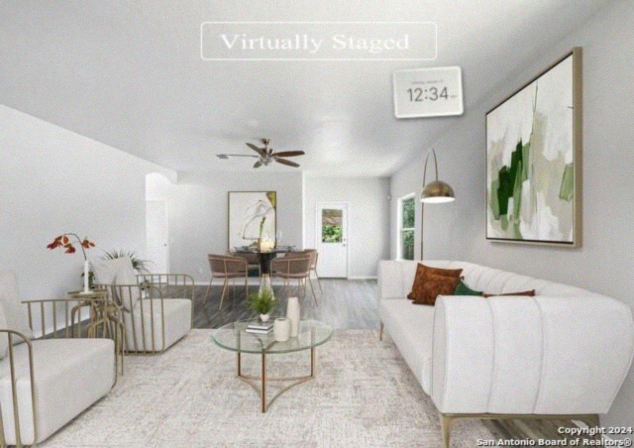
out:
12 h 34 min
